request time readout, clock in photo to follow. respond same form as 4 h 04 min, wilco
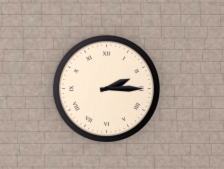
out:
2 h 15 min
